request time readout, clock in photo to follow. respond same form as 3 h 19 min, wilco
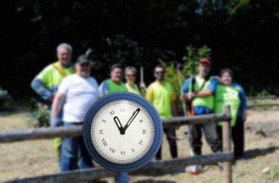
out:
11 h 06 min
